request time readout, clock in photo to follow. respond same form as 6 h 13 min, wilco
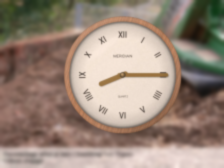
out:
8 h 15 min
